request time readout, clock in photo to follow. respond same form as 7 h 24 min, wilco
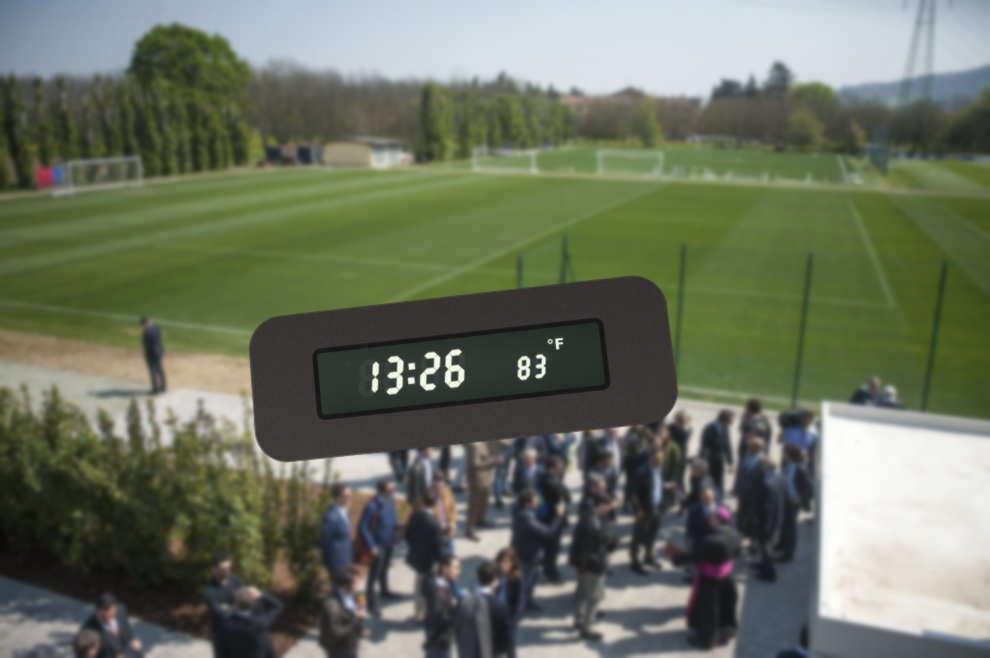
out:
13 h 26 min
